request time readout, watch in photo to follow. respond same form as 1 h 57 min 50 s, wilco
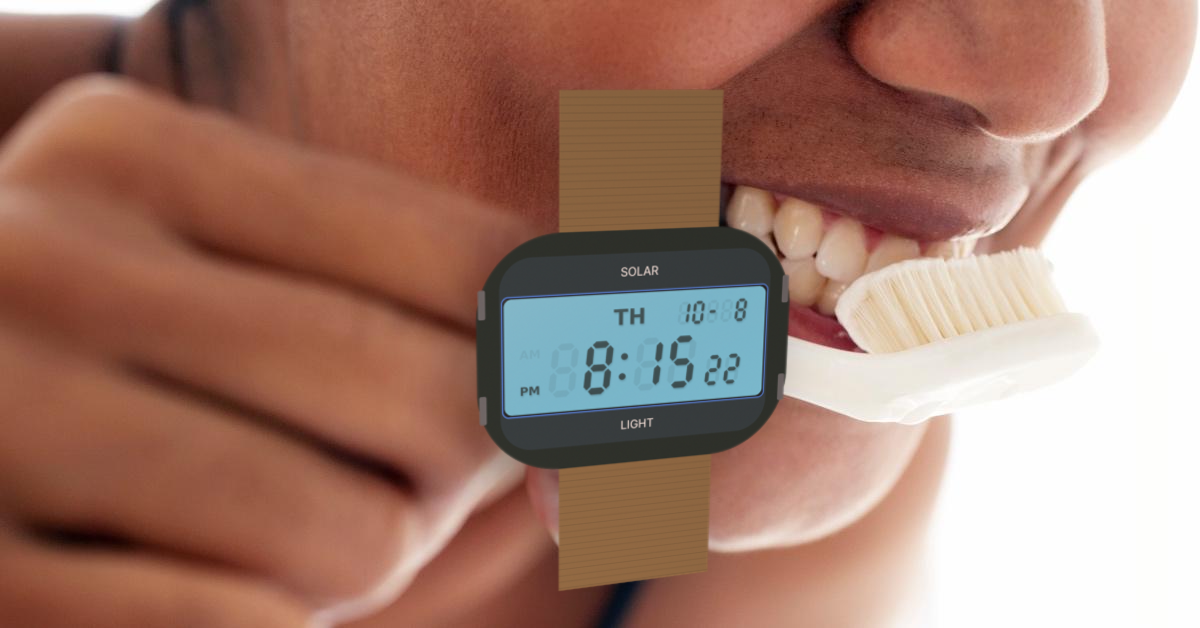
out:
8 h 15 min 22 s
